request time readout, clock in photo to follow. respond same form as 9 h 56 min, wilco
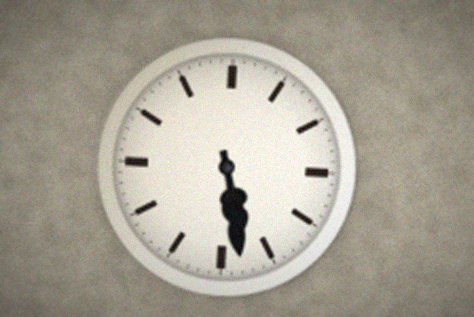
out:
5 h 28 min
